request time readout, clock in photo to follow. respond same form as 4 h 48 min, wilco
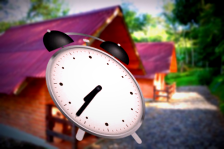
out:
7 h 37 min
